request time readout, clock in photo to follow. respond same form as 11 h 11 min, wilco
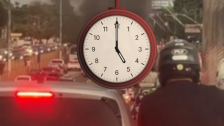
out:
5 h 00 min
